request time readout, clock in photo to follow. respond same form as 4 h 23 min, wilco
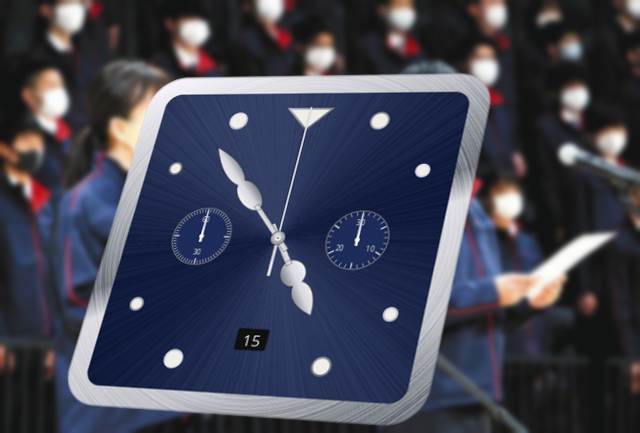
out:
4 h 53 min
